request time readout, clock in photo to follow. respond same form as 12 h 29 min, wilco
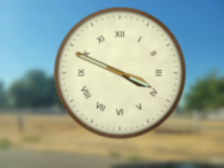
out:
3 h 49 min
